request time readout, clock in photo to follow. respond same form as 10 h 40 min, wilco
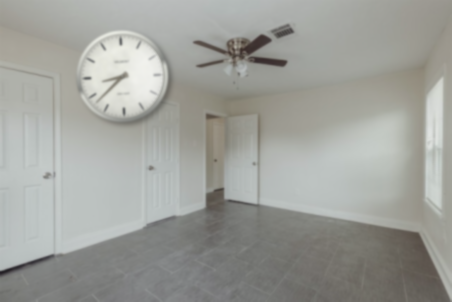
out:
8 h 38 min
